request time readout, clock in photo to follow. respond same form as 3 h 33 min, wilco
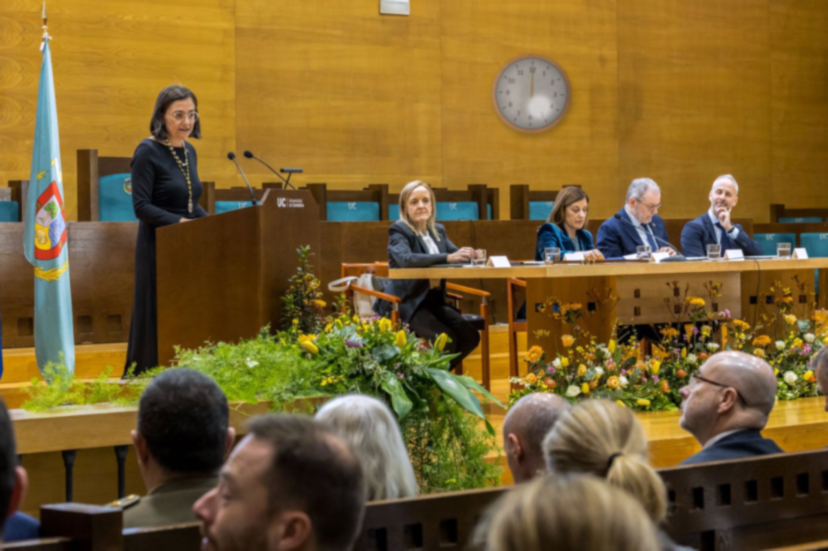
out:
12 h 00 min
